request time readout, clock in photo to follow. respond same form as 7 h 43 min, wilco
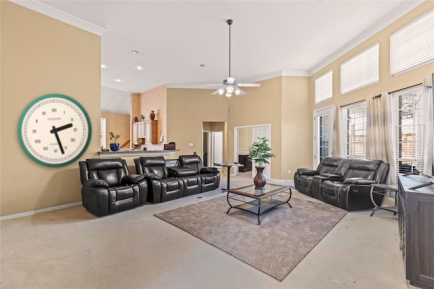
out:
2 h 27 min
